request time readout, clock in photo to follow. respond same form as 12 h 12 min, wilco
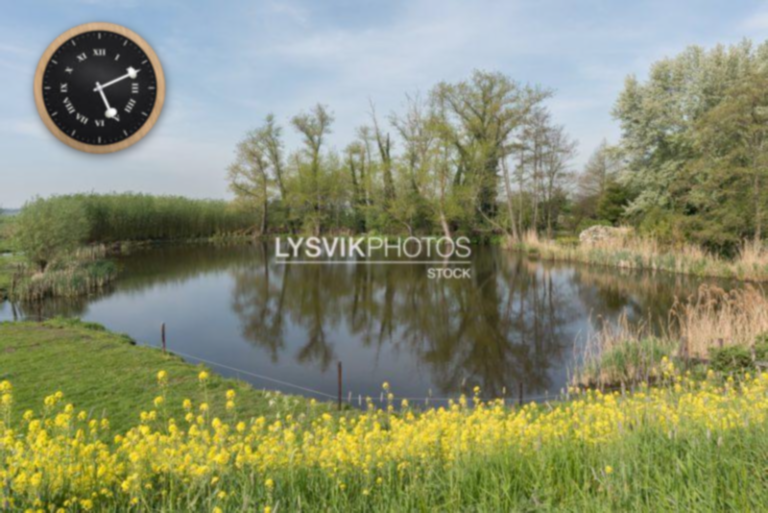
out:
5 h 11 min
